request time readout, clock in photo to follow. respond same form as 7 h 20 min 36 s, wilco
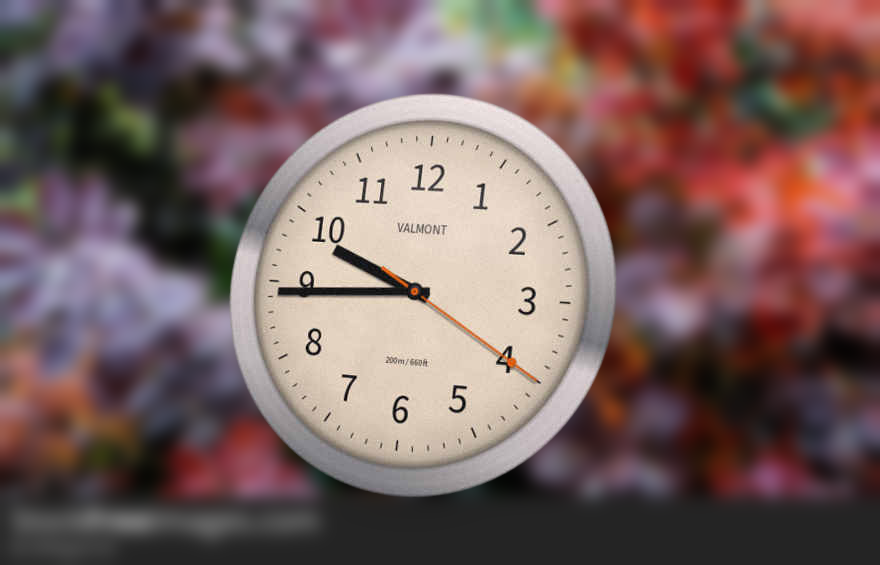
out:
9 h 44 min 20 s
